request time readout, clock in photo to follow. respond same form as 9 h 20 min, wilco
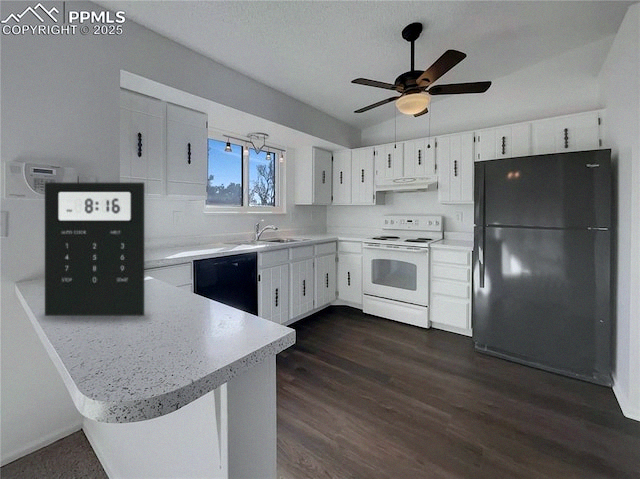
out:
8 h 16 min
